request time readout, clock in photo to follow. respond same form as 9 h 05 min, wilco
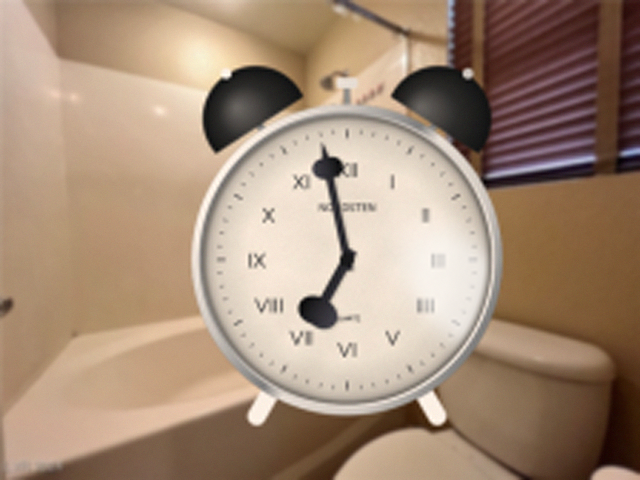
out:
6 h 58 min
